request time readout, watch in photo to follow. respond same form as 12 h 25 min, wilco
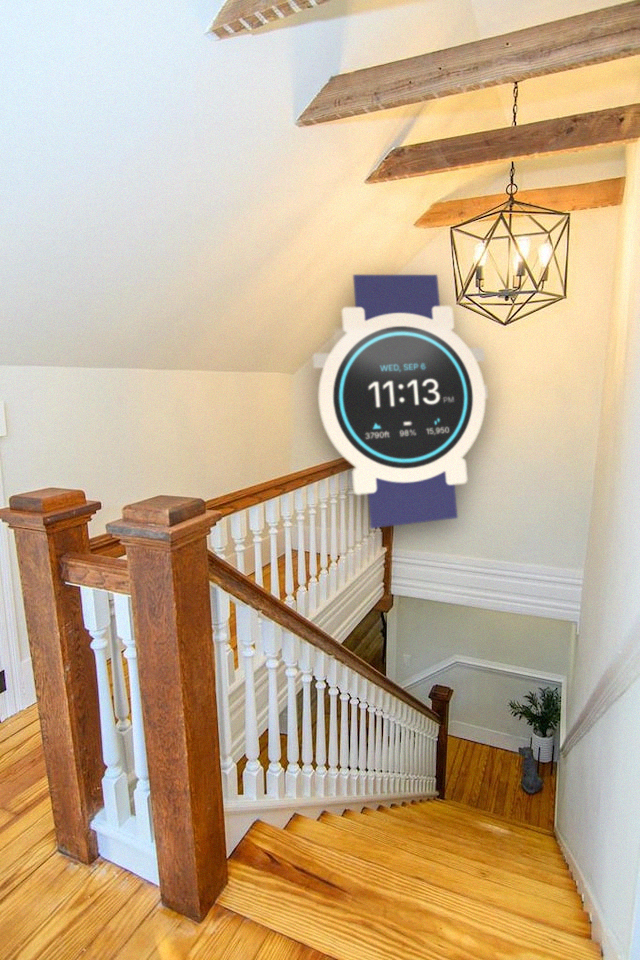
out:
11 h 13 min
